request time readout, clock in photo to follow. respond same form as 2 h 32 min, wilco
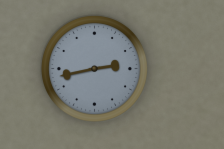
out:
2 h 43 min
